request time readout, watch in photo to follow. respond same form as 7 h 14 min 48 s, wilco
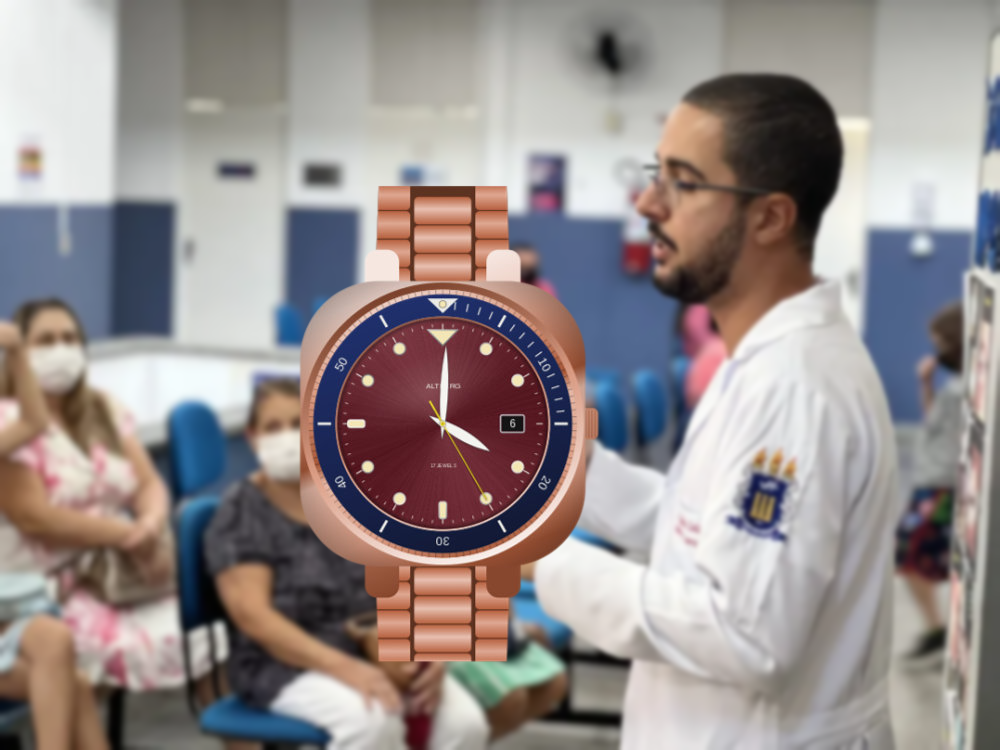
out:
4 h 00 min 25 s
